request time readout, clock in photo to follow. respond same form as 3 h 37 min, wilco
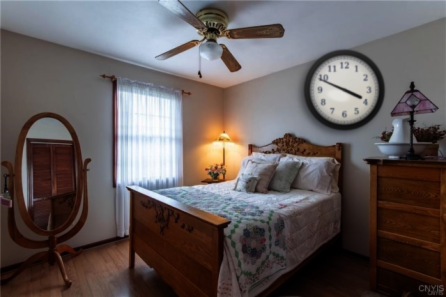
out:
3 h 49 min
